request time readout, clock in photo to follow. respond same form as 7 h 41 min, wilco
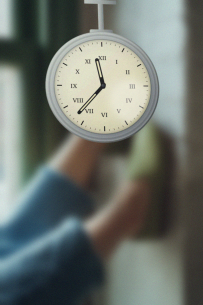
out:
11 h 37 min
